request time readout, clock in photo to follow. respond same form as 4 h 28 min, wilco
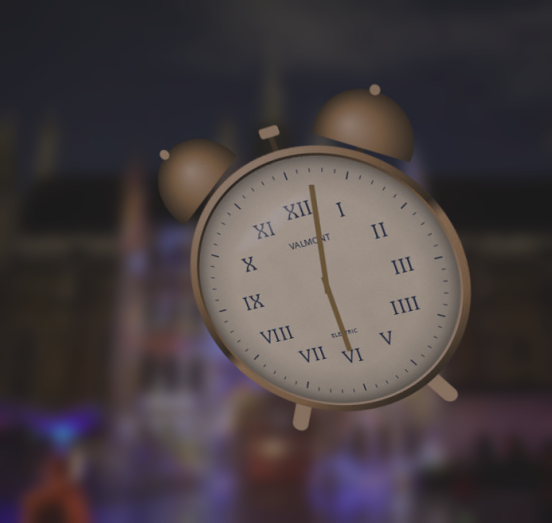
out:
6 h 02 min
